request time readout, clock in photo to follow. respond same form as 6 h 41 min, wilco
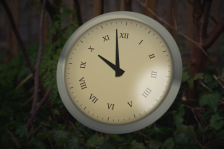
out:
9 h 58 min
